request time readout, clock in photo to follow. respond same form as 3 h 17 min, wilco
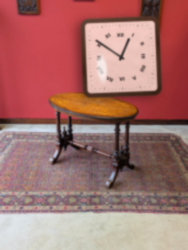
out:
12 h 51 min
